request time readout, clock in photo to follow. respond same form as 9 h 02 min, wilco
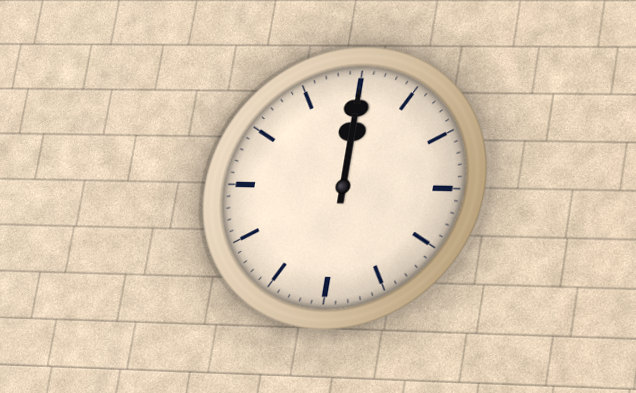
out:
12 h 00 min
